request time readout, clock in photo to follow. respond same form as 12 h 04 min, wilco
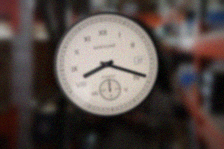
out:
8 h 19 min
